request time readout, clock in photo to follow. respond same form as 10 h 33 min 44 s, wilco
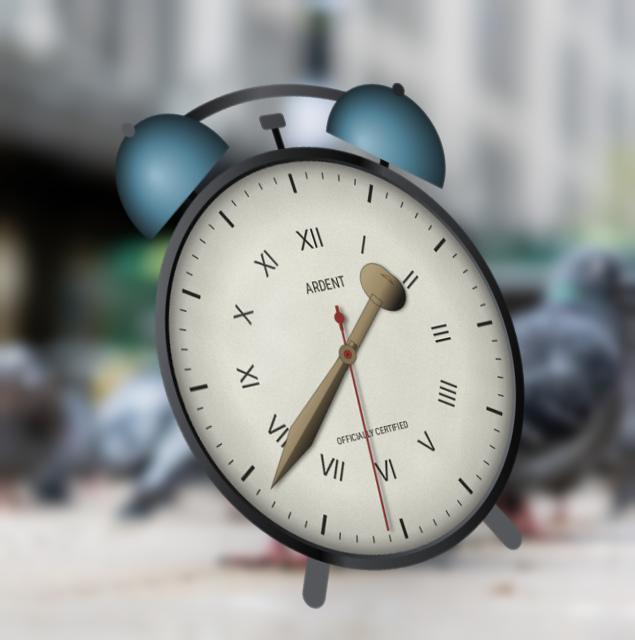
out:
1 h 38 min 31 s
